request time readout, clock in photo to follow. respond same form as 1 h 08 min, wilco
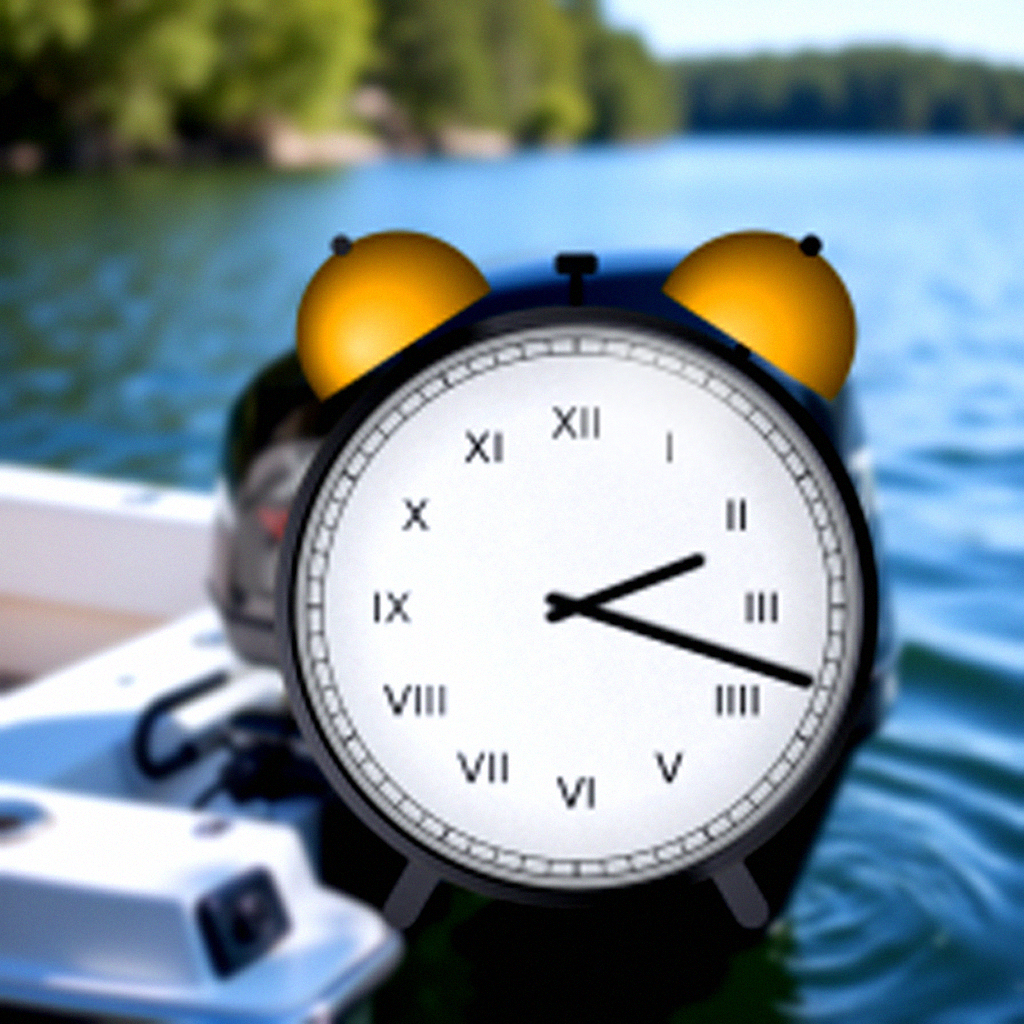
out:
2 h 18 min
